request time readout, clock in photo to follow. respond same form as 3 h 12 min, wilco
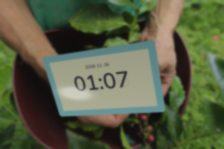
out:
1 h 07 min
